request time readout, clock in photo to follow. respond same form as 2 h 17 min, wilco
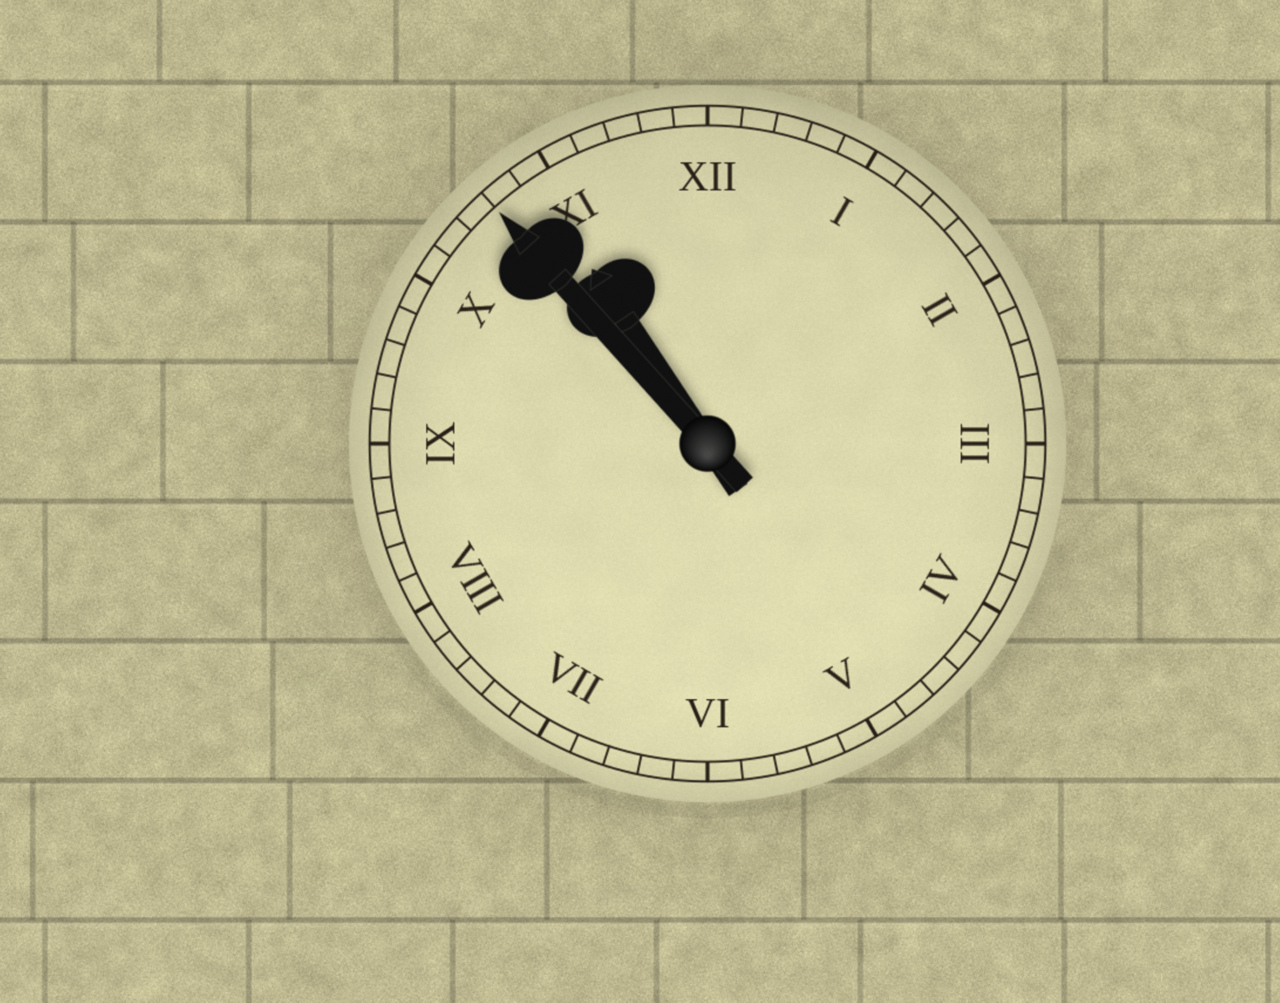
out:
10 h 53 min
